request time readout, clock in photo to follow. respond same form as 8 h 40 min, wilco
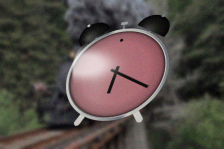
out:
6 h 20 min
